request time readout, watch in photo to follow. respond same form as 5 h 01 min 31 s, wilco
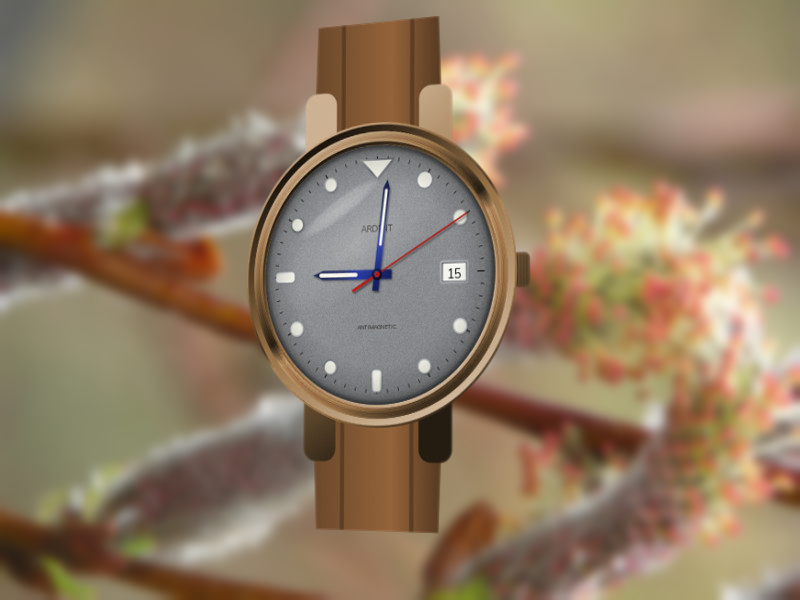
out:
9 h 01 min 10 s
